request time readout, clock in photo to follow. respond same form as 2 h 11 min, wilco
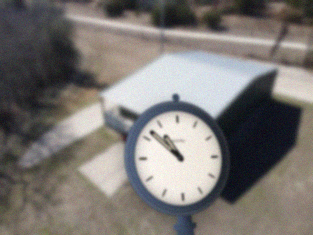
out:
10 h 52 min
